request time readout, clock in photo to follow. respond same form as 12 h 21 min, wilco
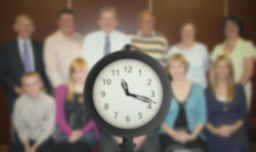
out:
11 h 18 min
